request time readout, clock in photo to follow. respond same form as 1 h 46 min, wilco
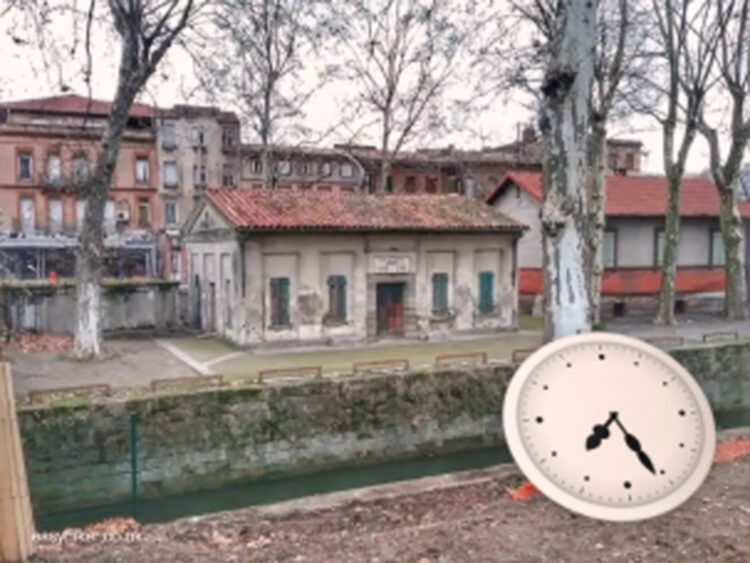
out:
7 h 26 min
